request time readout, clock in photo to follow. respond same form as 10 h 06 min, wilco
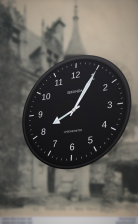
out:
8 h 05 min
